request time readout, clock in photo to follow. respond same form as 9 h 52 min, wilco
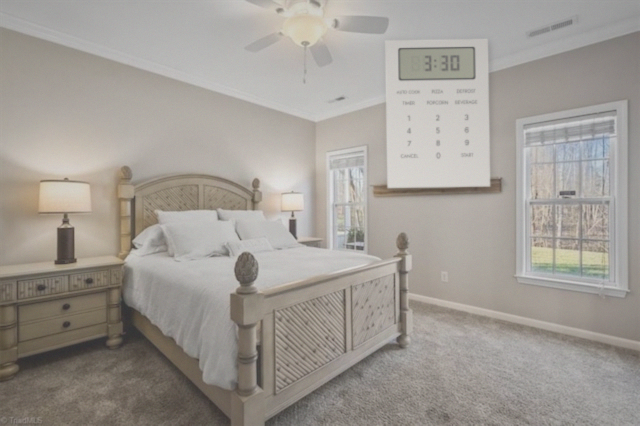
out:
3 h 30 min
